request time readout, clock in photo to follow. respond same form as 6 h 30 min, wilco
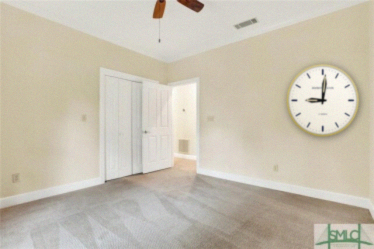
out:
9 h 01 min
